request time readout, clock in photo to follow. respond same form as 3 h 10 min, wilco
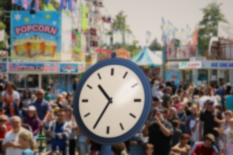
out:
10 h 35 min
